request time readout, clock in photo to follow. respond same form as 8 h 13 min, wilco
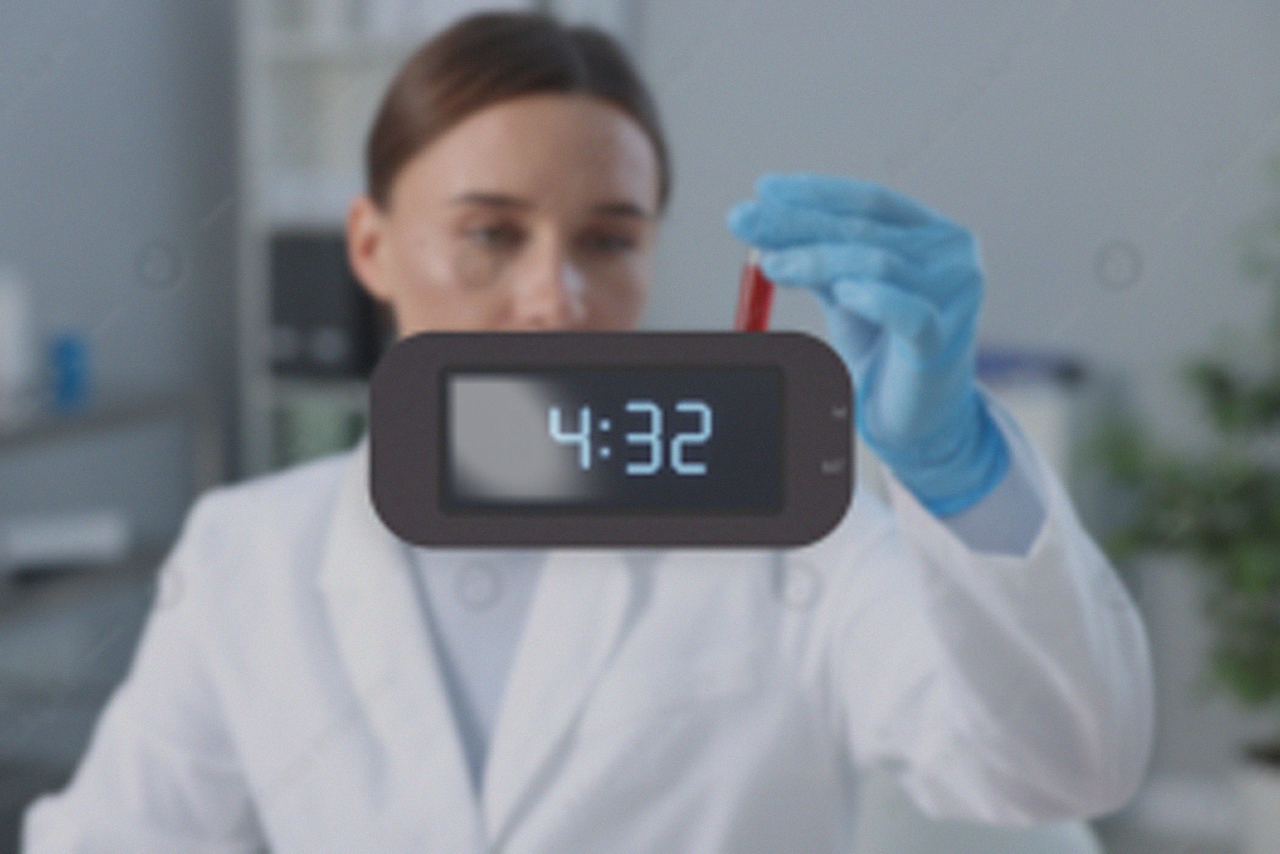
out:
4 h 32 min
